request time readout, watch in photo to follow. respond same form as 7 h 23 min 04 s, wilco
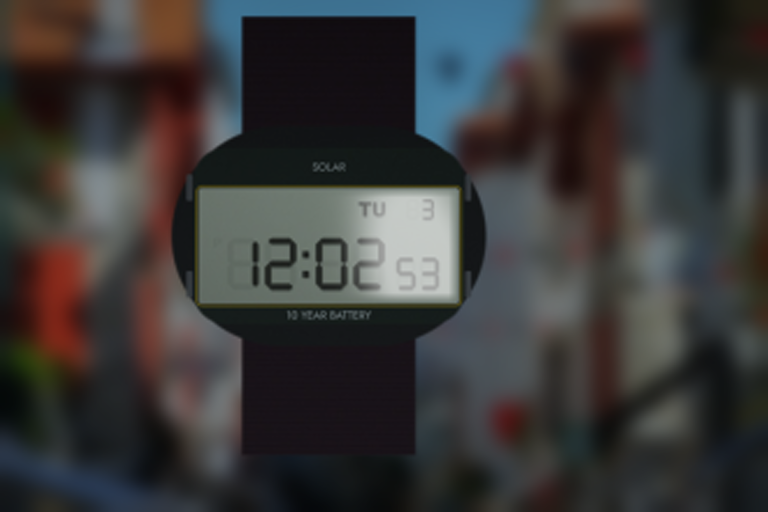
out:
12 h 02 min 53 s
